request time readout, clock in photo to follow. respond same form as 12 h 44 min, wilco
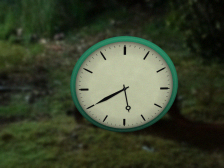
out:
5 h 40 min
